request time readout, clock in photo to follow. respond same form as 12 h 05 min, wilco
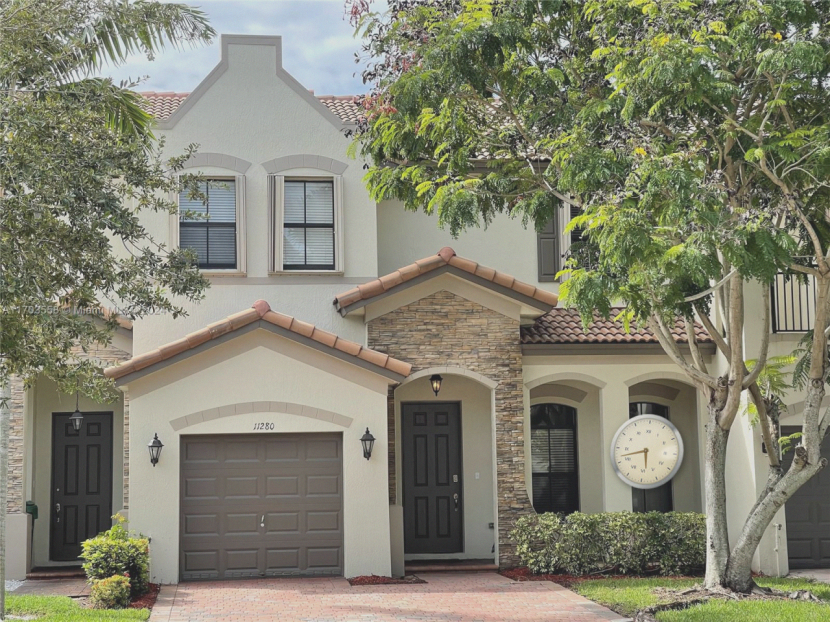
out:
5 h 42 min
